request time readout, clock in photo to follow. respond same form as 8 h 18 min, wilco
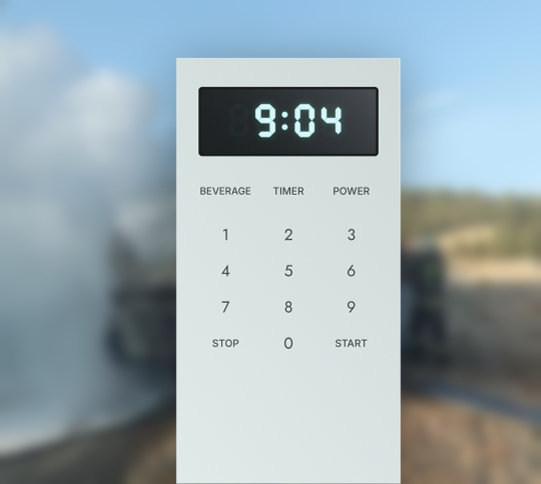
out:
9 h 04 min
